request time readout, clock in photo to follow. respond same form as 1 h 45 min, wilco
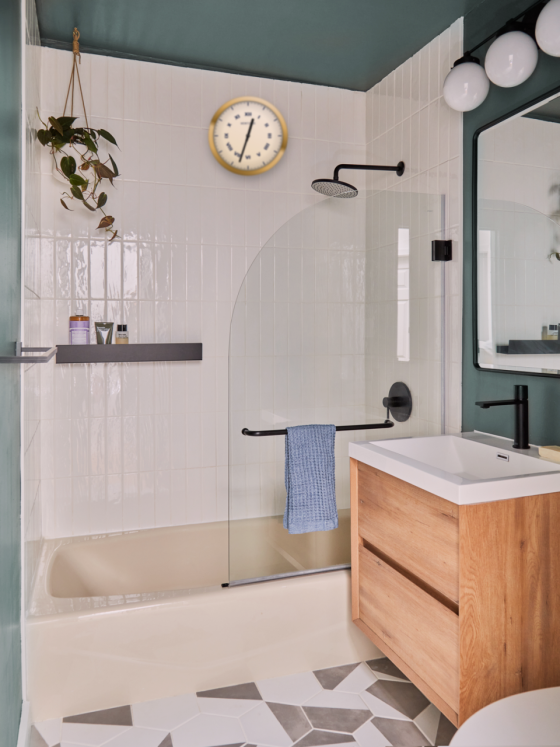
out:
12 h 33 min
